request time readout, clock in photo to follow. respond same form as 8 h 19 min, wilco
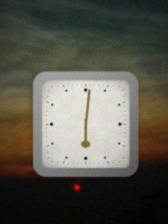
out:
6 h 01 min
